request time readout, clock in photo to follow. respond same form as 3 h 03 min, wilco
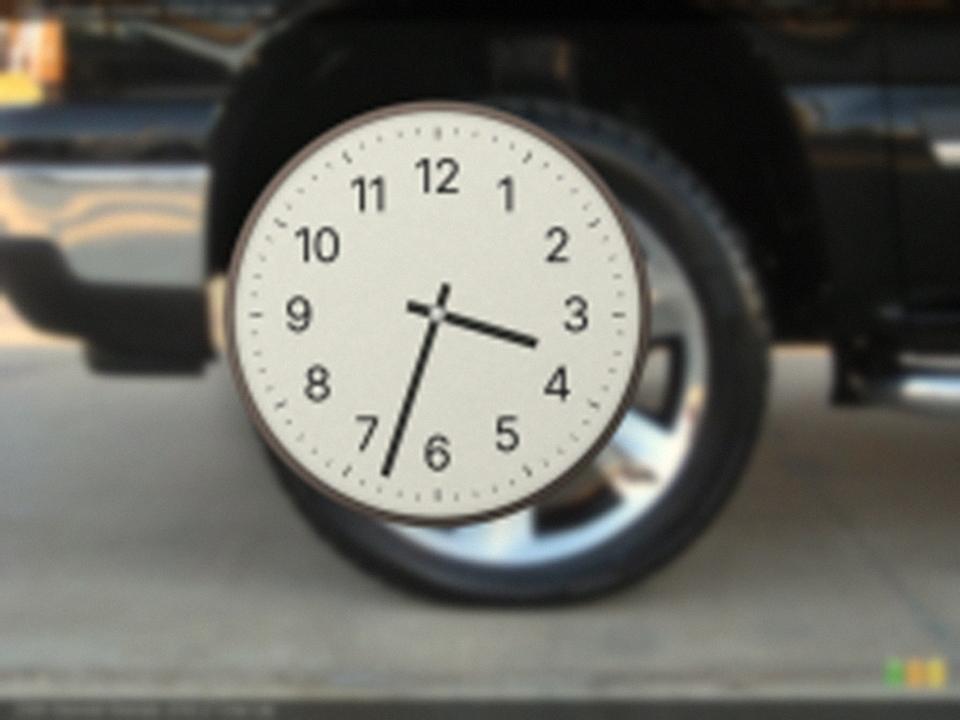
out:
3 h 33 min
